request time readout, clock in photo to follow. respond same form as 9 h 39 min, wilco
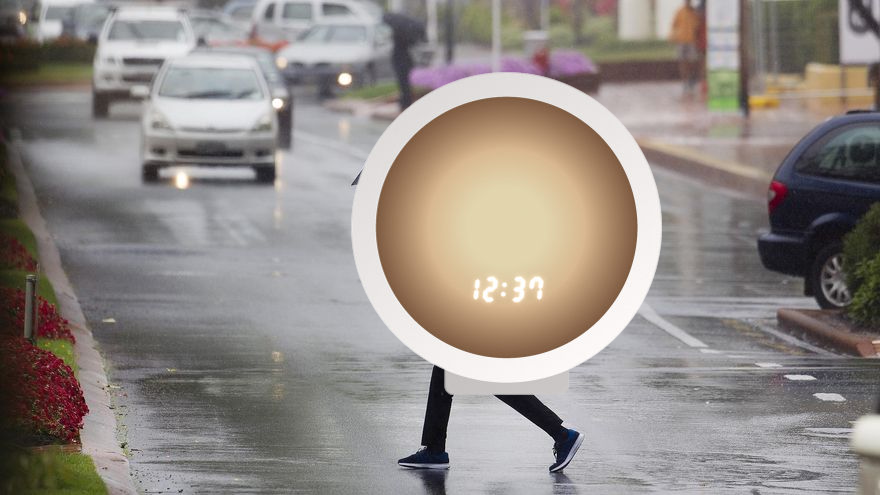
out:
12 h 37 min
